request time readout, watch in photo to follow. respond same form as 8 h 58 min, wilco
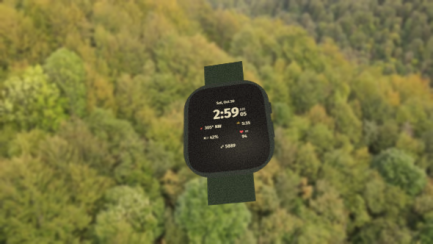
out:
2 h 59 min
